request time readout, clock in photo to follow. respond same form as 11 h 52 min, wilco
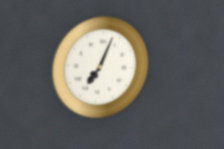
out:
7 h 03 min
